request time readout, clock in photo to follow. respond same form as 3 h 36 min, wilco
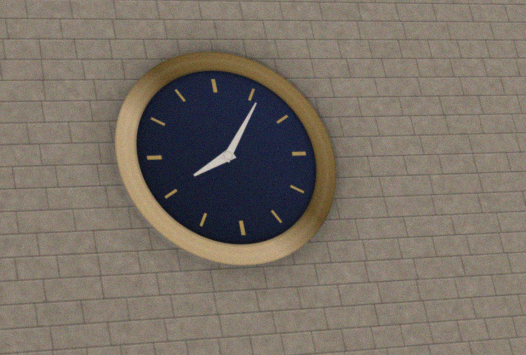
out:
8 h 06 min
